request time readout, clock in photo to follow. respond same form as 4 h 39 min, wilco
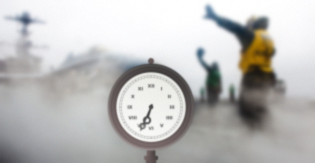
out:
6 h 34 min
